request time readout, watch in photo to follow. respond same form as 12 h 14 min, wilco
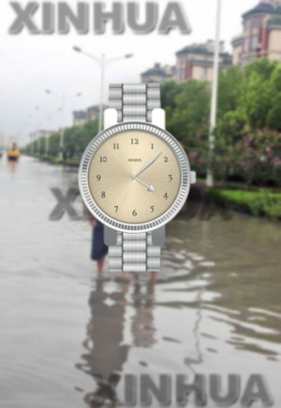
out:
4 h 08 min
